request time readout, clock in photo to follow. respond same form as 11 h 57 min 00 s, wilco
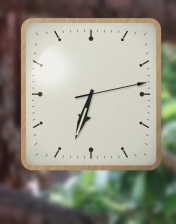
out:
6 h 33 min 13 s
